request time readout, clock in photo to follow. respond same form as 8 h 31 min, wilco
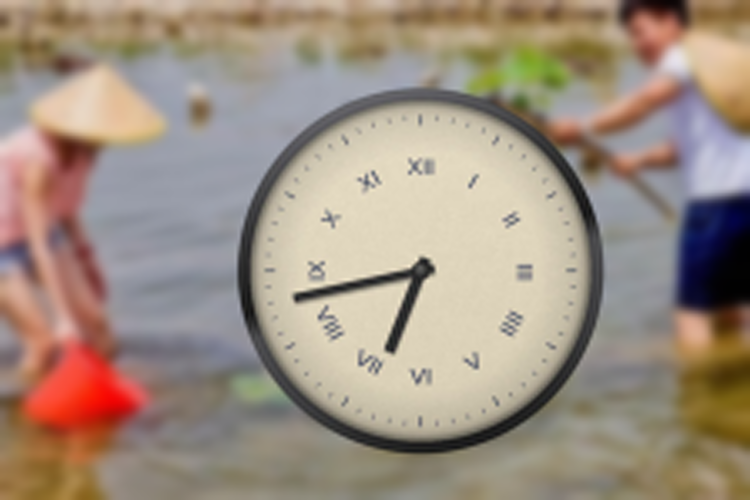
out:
6 h 43 min
